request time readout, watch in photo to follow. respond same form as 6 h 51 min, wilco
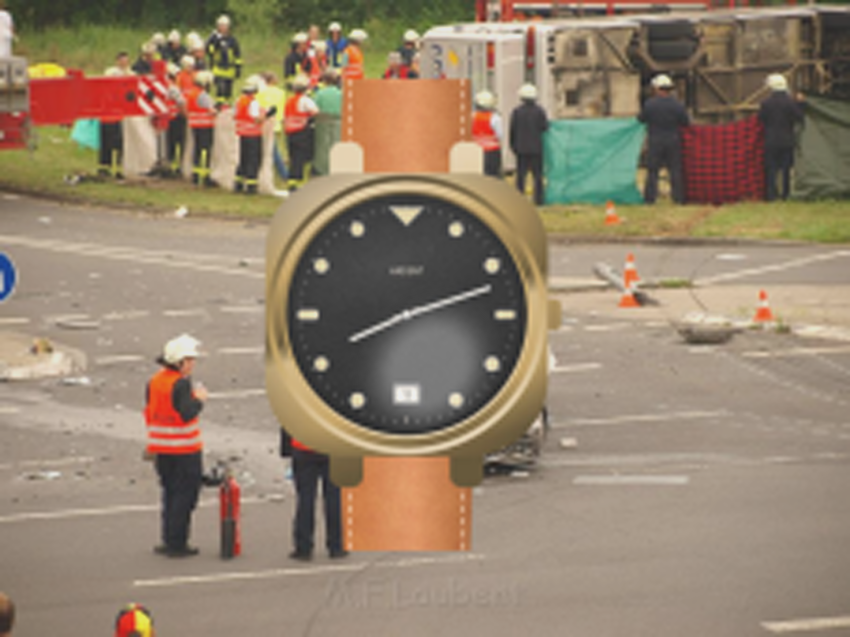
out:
8 h 12 min
